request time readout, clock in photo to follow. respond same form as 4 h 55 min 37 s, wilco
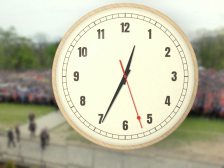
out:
12 h 34 min 27 s
